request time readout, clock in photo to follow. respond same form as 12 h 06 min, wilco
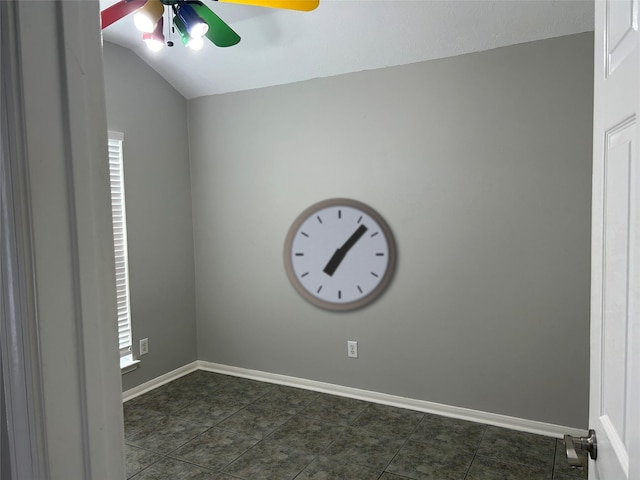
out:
7 h 07 min
